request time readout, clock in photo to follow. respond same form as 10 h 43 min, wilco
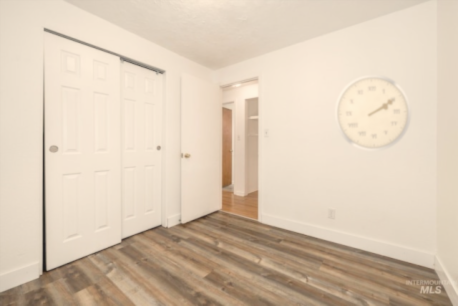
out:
2 h 10 min
